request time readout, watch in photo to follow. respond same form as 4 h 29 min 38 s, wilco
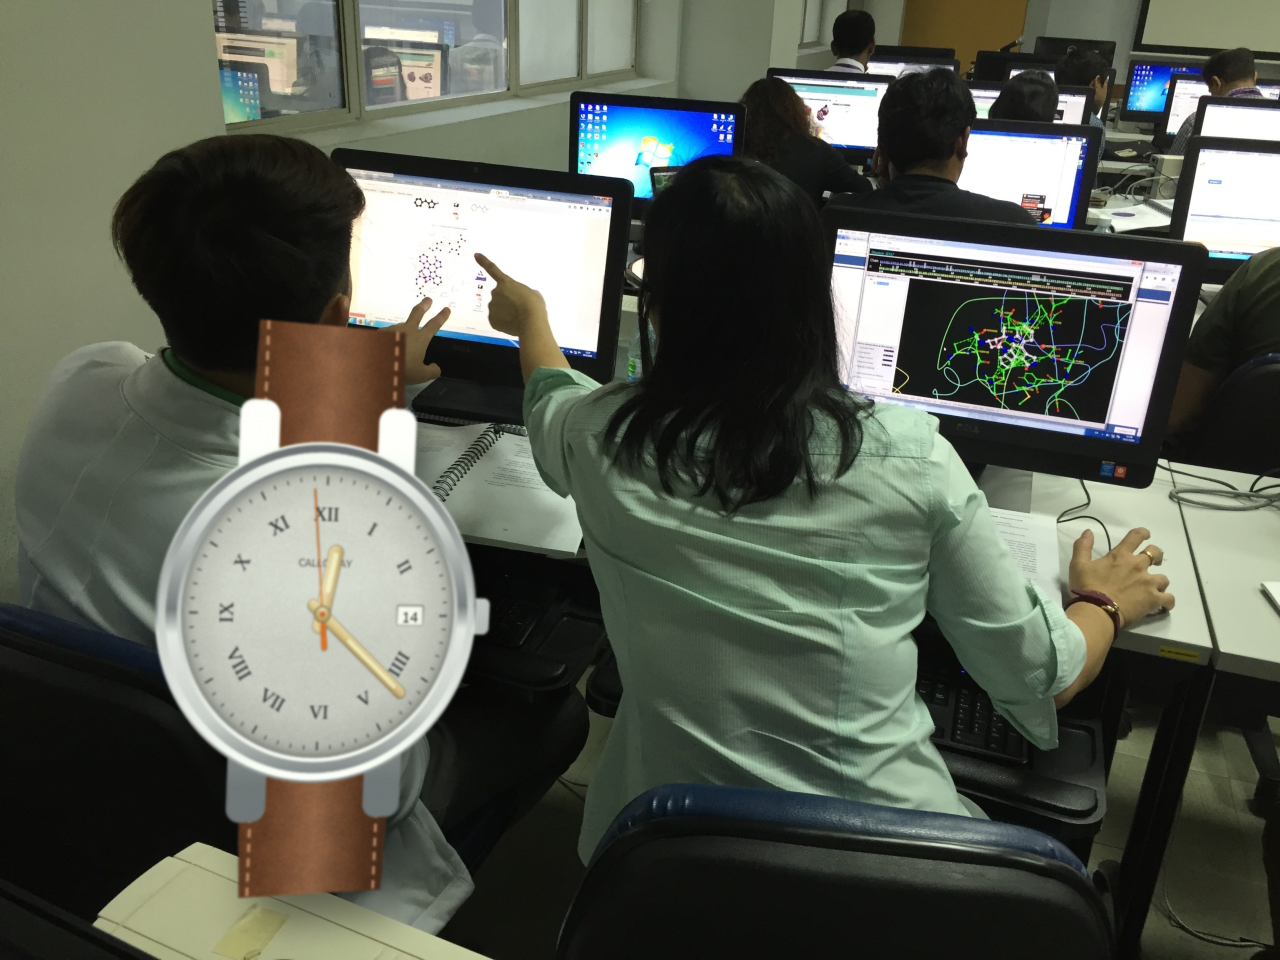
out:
12 h 21 min 59 s
